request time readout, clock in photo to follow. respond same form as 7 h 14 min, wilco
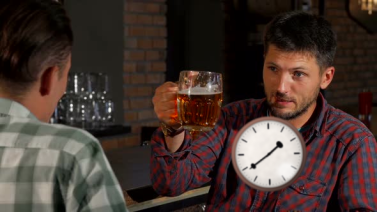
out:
1 h 39 min
